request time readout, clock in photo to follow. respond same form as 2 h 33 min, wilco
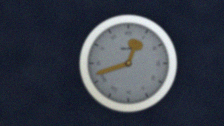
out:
12 h 42 min
